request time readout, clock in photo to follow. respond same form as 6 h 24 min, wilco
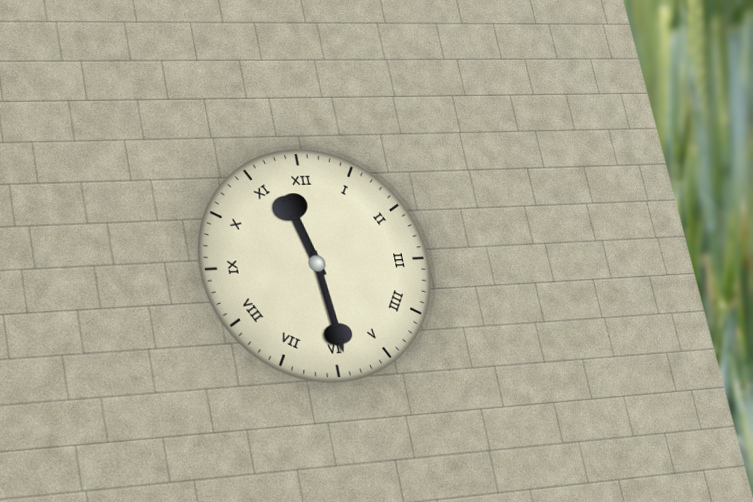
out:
11 h 29 min
